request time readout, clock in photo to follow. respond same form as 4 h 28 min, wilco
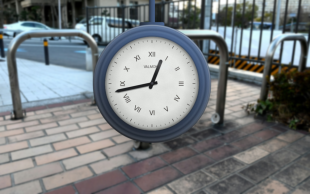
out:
12 h 43 min
